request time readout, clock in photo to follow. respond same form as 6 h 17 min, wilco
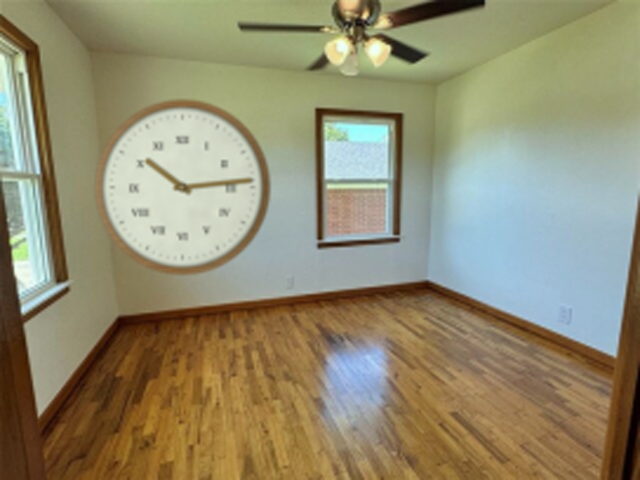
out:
10 h 14 min
